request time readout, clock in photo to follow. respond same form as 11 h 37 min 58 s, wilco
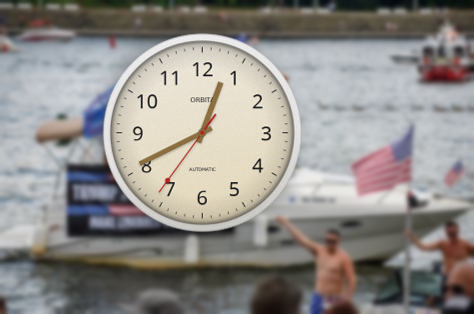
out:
12 h 40 min 36 s
